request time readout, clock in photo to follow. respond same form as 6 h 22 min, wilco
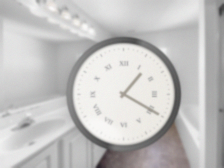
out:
1 h 20 min
